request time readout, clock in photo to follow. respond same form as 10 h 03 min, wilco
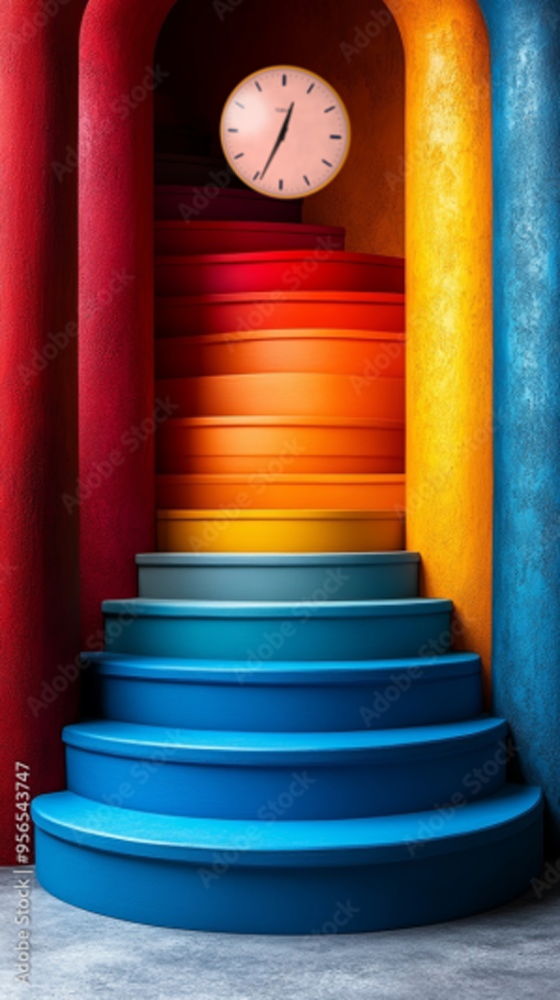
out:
12 h 34 min
